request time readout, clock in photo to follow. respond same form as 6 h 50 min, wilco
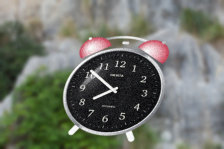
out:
7 h 51 min
